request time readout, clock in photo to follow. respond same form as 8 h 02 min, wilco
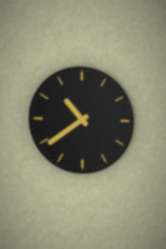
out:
10 h 39 min
